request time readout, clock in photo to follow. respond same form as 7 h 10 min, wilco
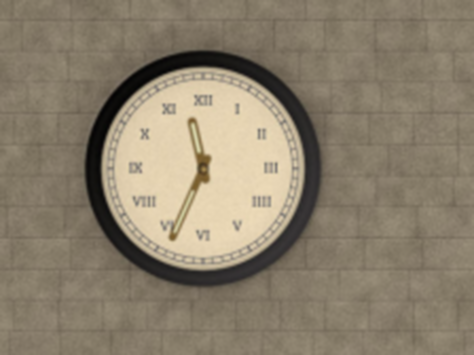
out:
11 h 34 min
